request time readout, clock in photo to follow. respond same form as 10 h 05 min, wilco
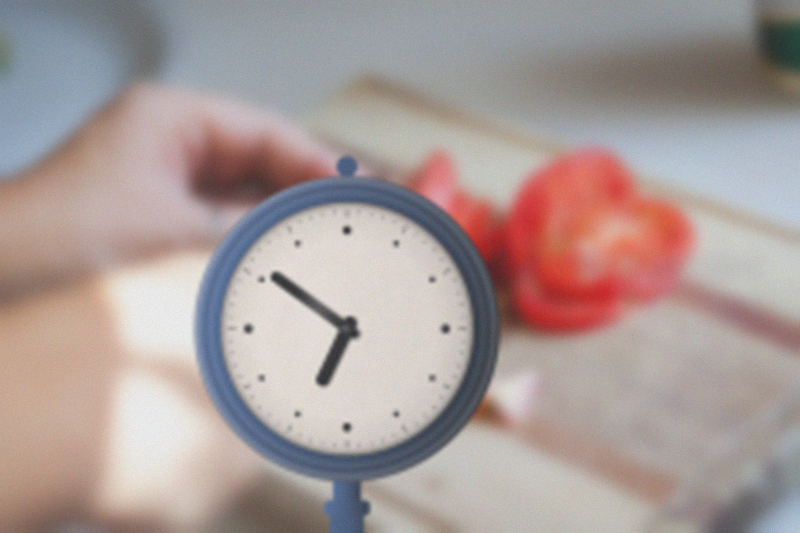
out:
6 h 51 min
